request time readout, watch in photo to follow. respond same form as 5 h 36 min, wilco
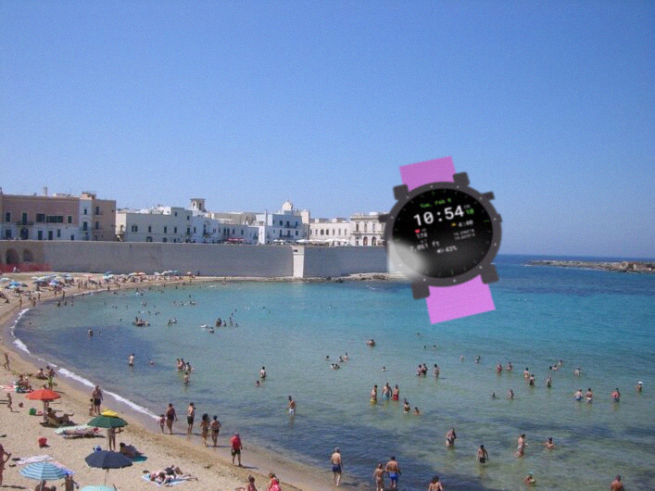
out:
10 h 54 min
